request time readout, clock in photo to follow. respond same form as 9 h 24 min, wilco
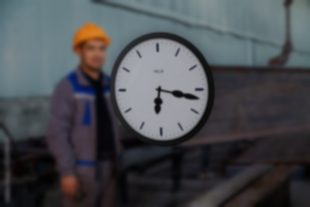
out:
6 h 17 min
